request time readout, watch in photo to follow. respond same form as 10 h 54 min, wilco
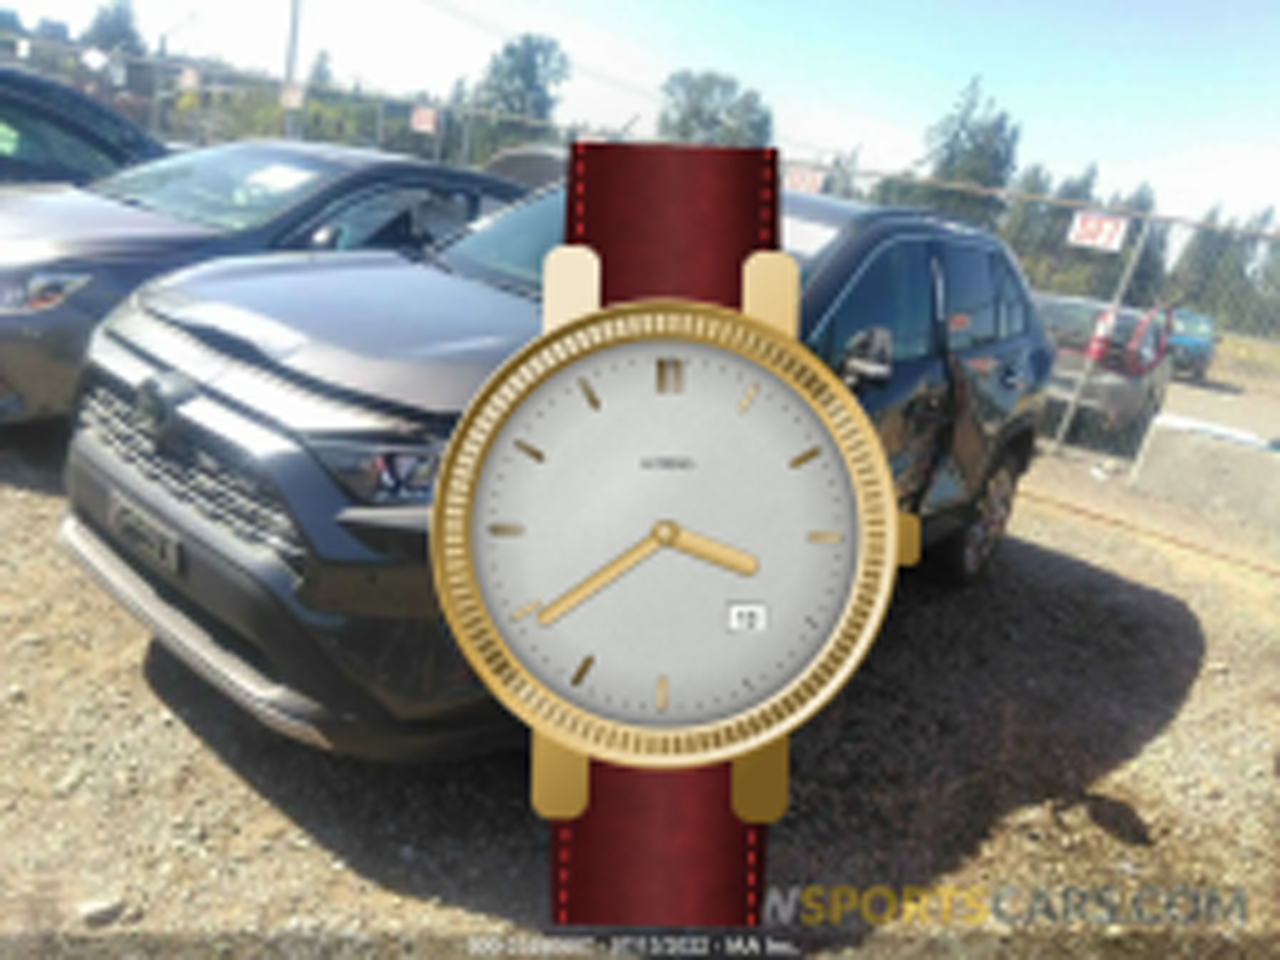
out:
3 h 39 min
